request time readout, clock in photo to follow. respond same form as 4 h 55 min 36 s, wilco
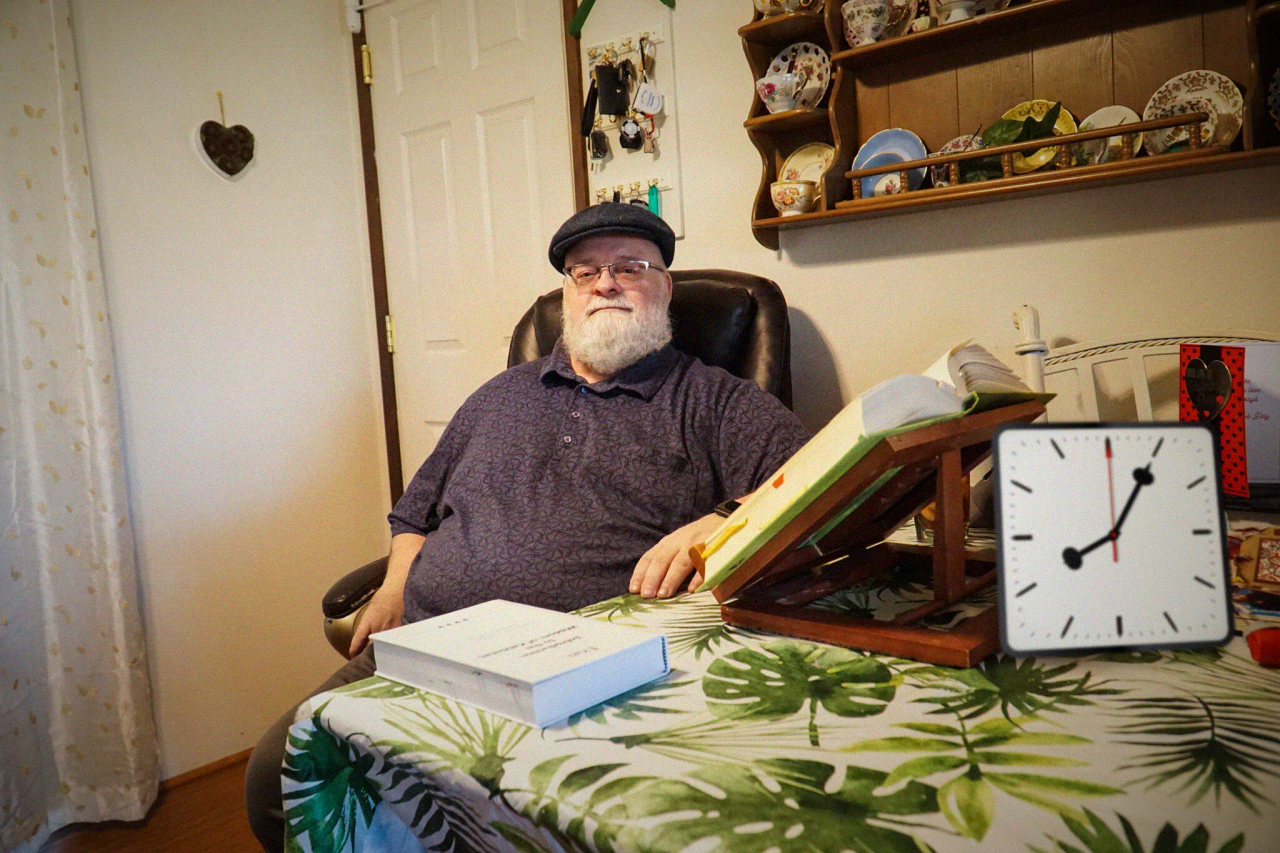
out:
8 h 05 min 00 s
